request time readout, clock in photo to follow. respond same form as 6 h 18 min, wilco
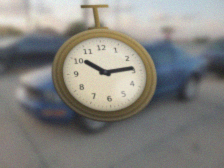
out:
10 h 14 min
